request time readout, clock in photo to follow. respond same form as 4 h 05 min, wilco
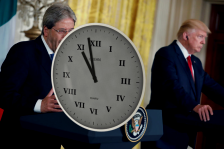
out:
10 h 58 min
